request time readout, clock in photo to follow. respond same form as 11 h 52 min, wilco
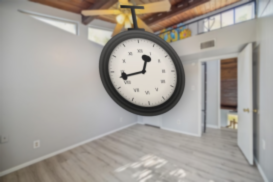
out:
12 h 43 min
